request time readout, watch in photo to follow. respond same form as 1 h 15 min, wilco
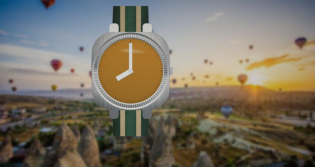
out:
8 h 00 min
